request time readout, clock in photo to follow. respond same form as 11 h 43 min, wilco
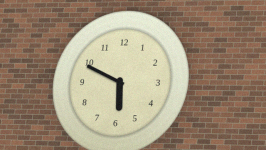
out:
5 h 49 min
